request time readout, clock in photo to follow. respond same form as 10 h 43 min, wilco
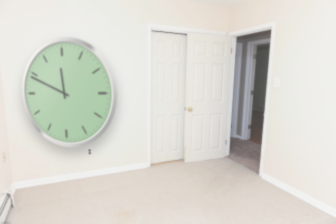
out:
11 h 49 min
